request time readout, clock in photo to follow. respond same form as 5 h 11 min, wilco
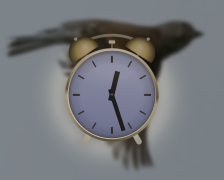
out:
12 h 27 min
